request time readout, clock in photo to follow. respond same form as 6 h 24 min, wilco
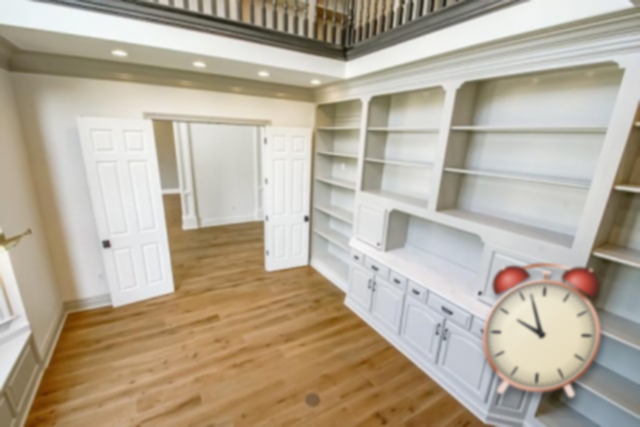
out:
9 h 57 min
